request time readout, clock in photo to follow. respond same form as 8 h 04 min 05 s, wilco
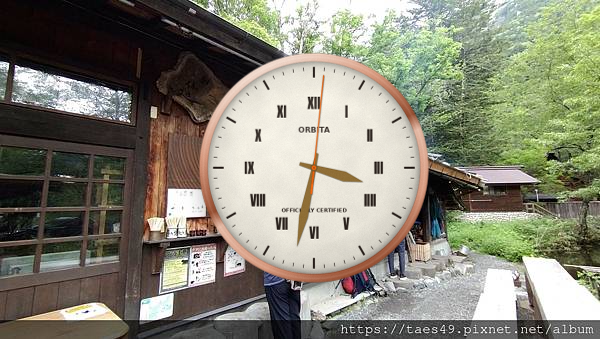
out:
3 h 32 min 01 s
